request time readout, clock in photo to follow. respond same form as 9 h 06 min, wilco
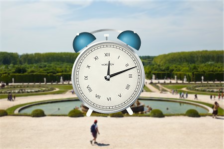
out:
12 h 12 min
